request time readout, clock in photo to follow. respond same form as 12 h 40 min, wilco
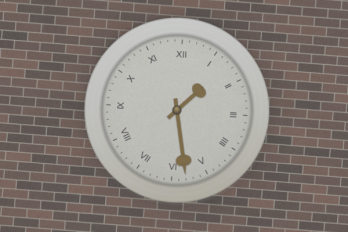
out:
1 h 28 min
